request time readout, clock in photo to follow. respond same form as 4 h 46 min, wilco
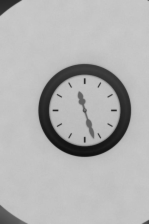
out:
11 h 27 min
